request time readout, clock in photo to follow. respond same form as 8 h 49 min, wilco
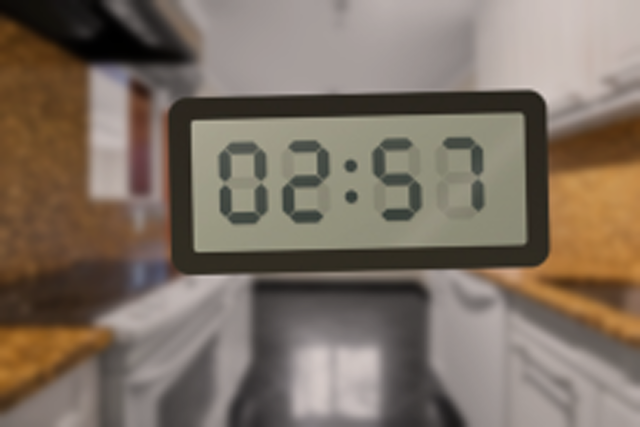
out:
2 h 57 min
